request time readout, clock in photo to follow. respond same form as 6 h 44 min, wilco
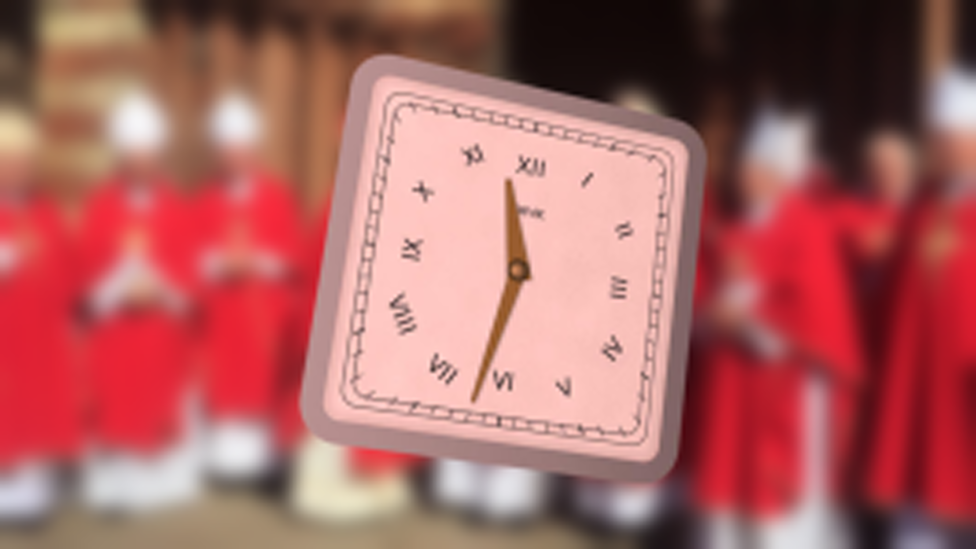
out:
11 h 32 min
